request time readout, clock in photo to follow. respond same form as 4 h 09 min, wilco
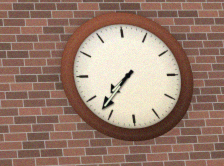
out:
7 h 37 min
